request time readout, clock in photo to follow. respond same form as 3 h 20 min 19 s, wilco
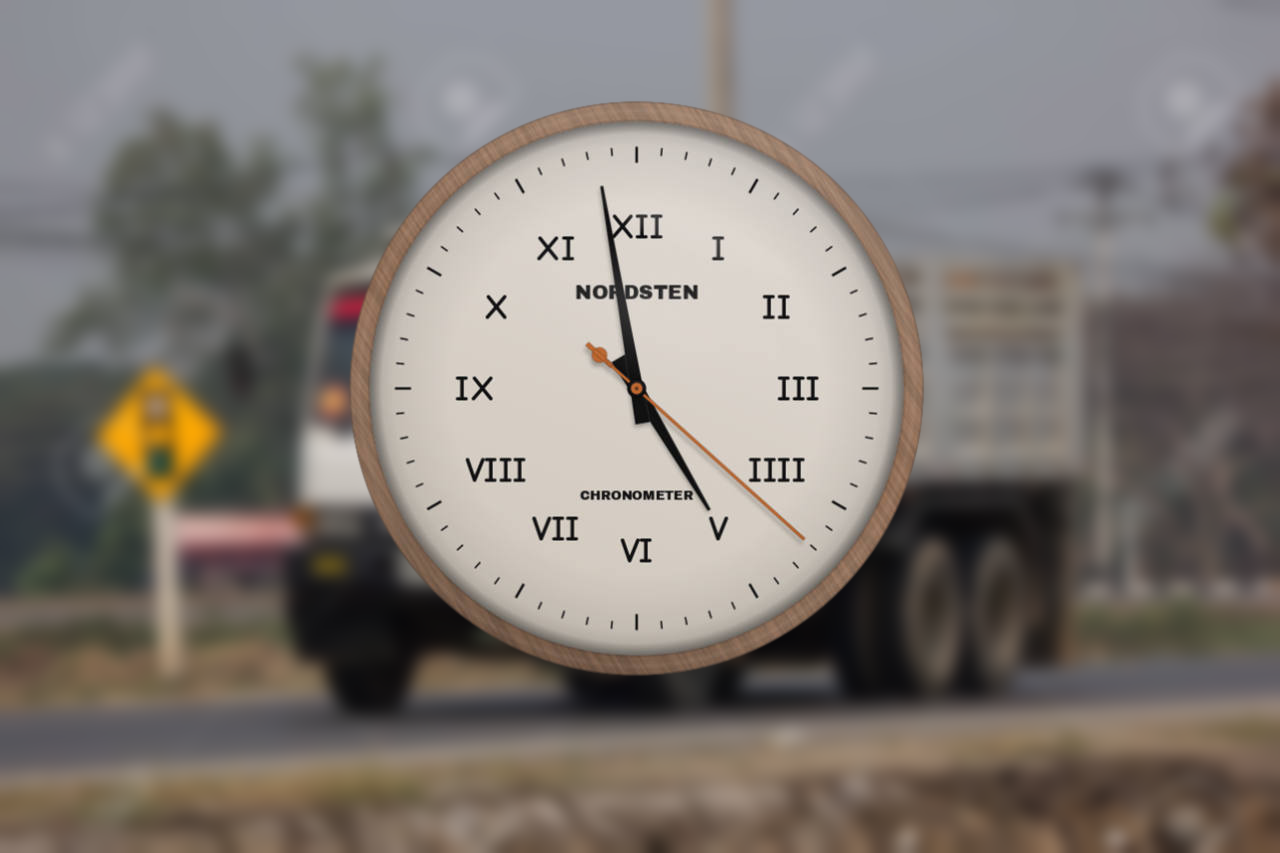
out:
4 h 58 min 22 s
